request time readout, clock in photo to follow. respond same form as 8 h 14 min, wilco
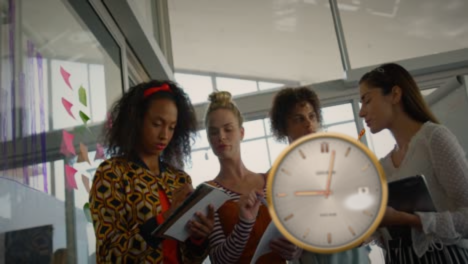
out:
9 h 02 min
